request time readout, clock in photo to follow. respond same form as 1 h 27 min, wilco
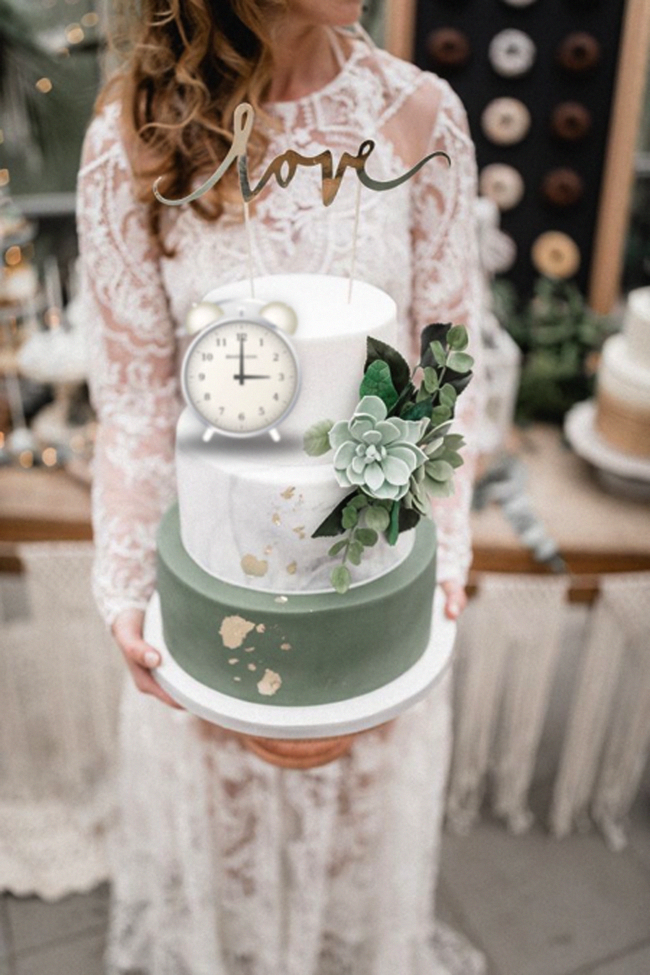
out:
3 h 00 min
